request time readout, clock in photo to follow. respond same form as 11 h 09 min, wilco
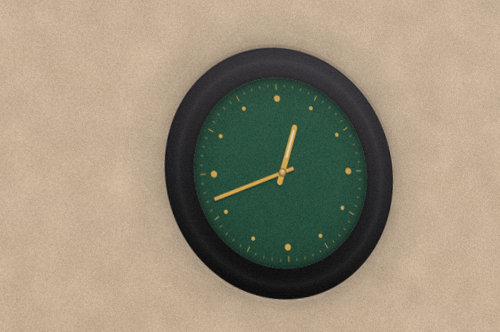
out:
12 h 42 min
